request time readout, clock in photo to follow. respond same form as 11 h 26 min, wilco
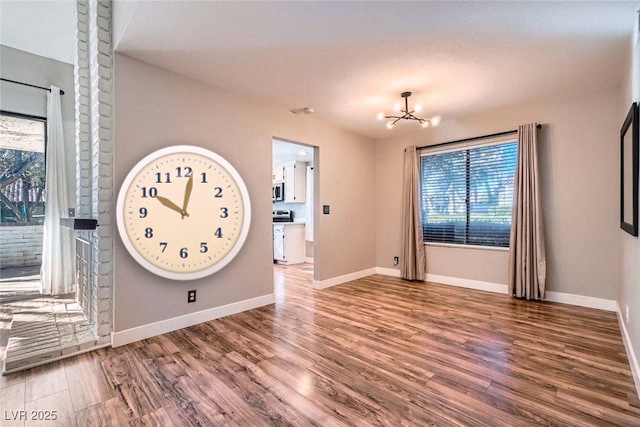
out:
10 h 02 min
